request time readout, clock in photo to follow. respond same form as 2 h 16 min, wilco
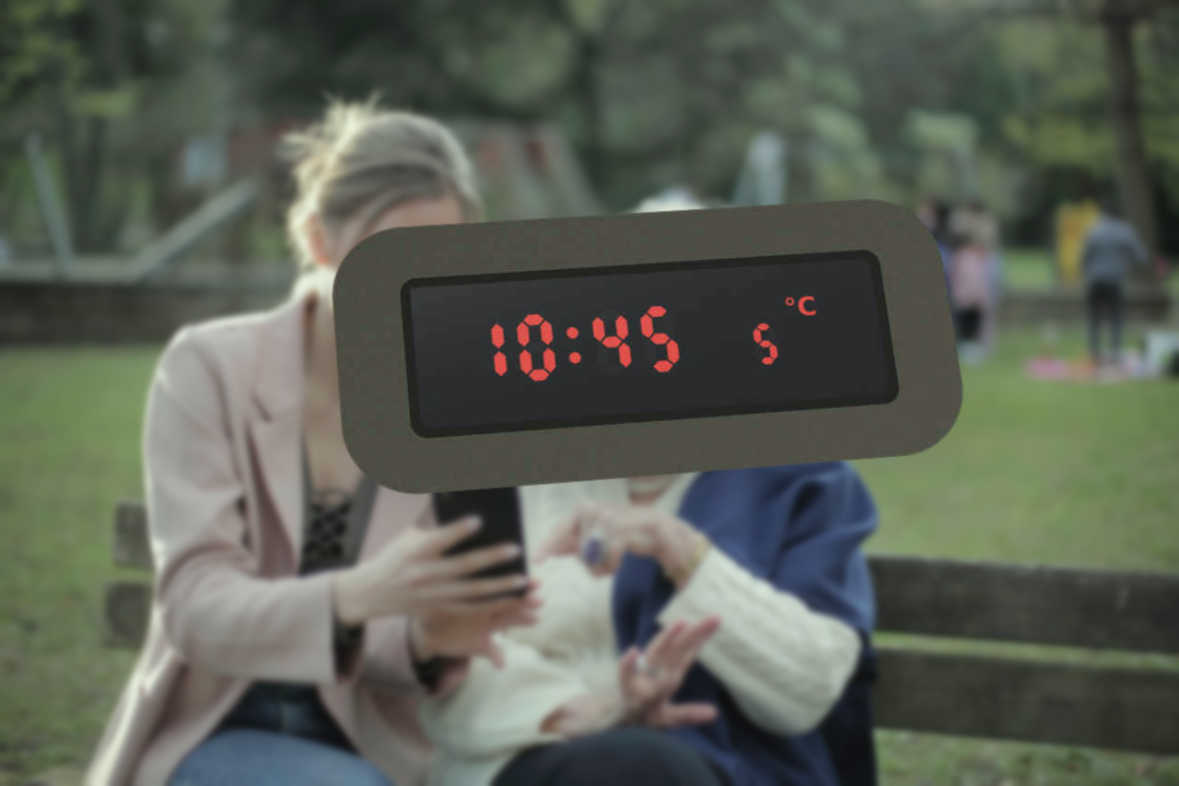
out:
10 h 45 min
